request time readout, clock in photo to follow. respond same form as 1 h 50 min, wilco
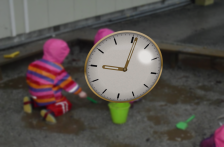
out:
9 h 01 min
